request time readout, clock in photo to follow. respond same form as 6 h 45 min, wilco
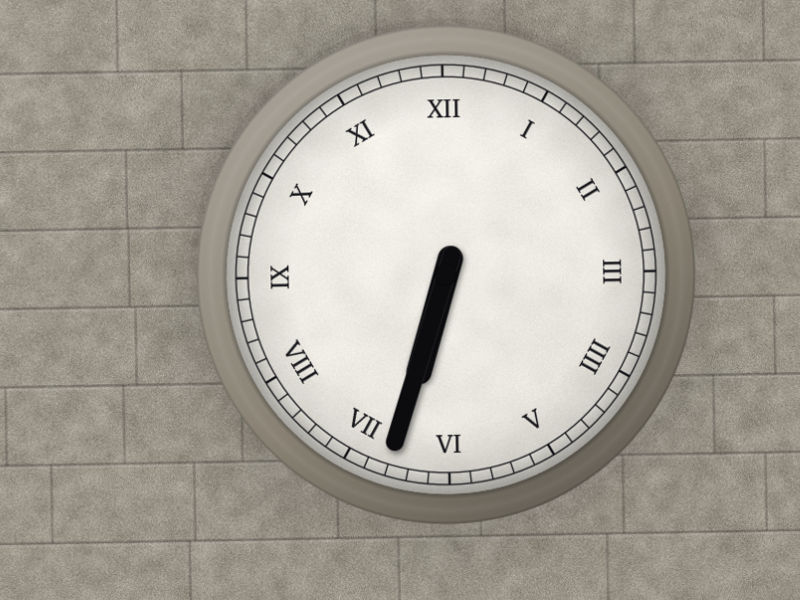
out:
6 h 33 min
